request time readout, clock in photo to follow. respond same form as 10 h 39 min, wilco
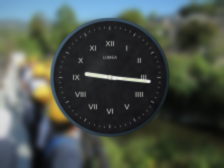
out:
9 h 16 min
